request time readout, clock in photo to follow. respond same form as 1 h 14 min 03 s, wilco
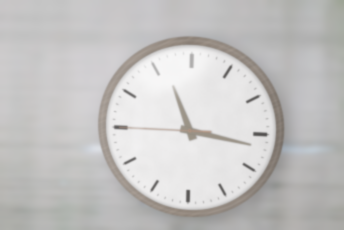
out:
11 h 16 min 45 s
